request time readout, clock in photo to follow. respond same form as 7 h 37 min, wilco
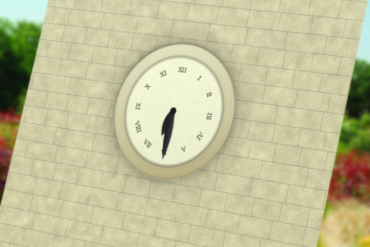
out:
6 h 30 min
